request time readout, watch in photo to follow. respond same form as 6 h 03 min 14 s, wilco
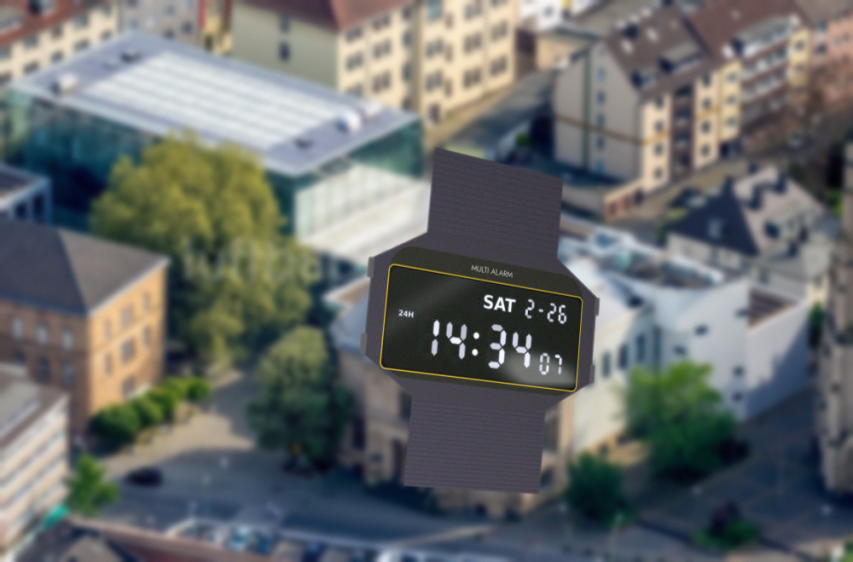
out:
14 h 34 min 07 s
